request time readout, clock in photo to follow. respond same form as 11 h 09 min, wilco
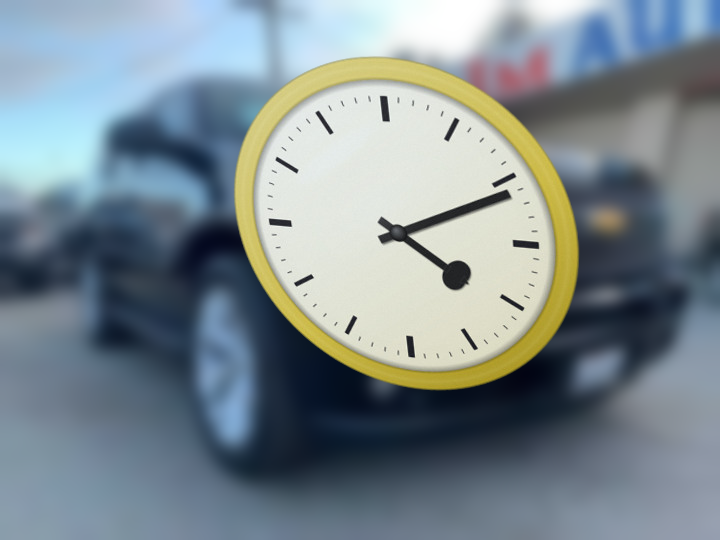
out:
4 h 11 min
